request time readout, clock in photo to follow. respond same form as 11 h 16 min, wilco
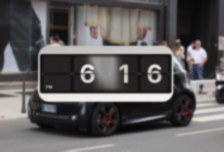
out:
6 h 16 min
